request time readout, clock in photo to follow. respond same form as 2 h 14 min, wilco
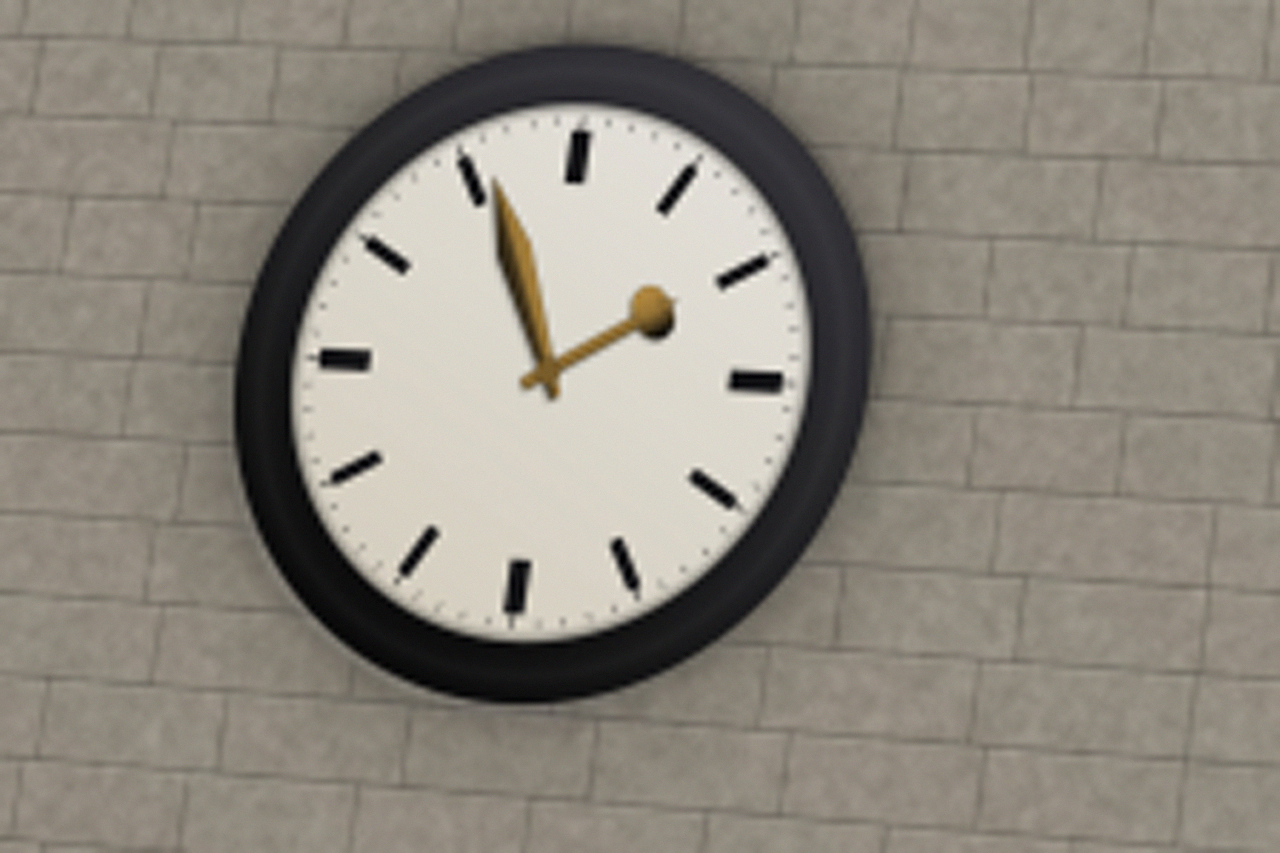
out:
1 h 56 min
